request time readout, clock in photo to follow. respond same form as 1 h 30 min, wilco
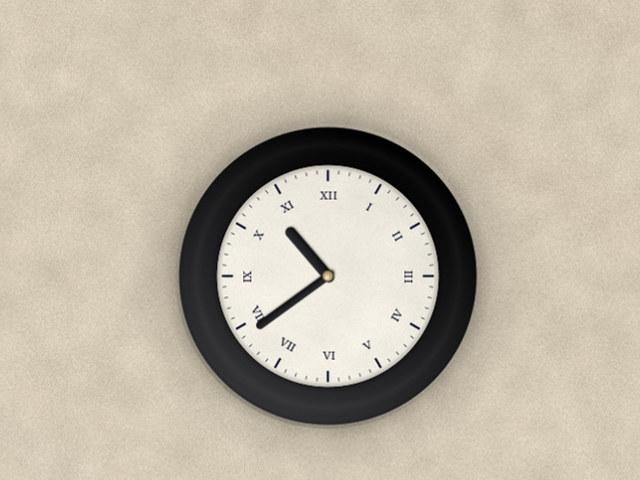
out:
10 h 39 min
